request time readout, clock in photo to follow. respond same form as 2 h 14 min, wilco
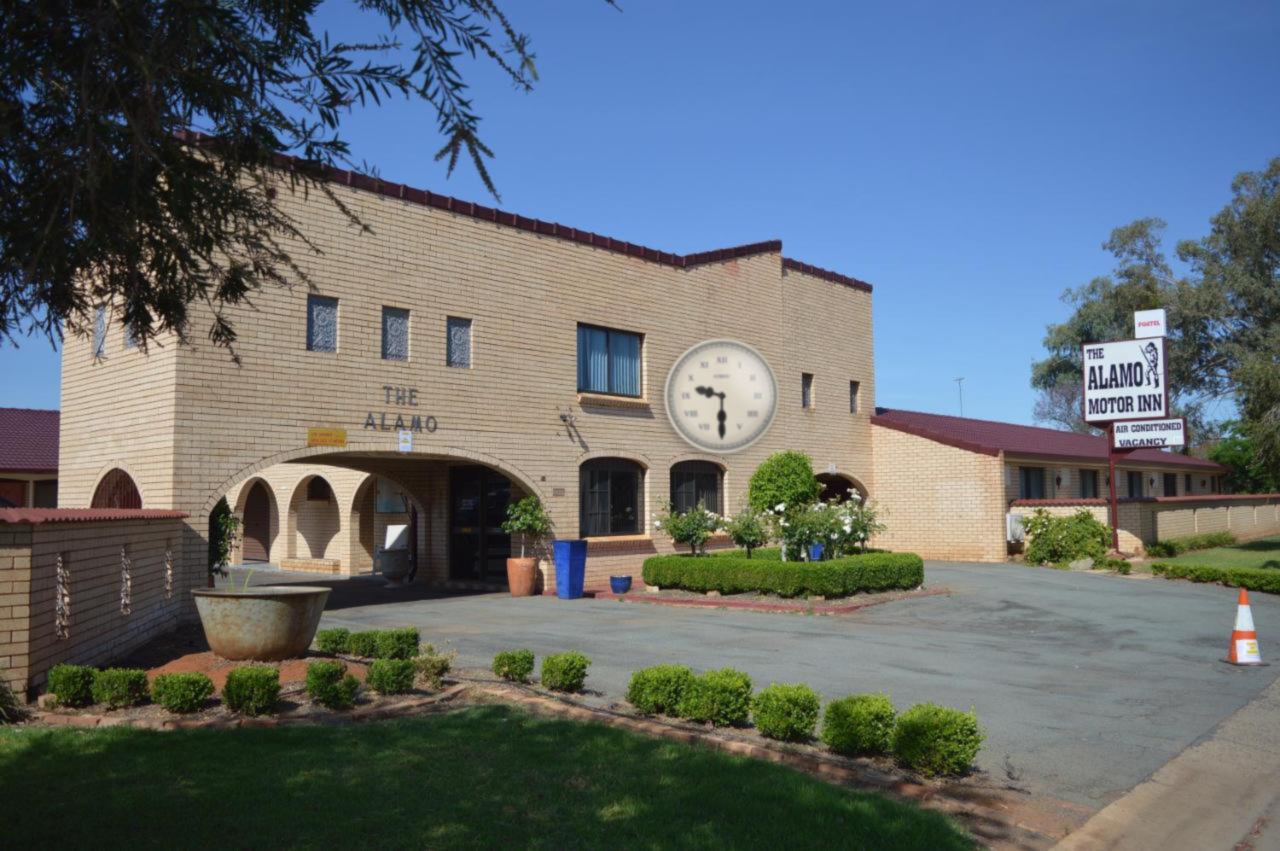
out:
9 h 30 min
